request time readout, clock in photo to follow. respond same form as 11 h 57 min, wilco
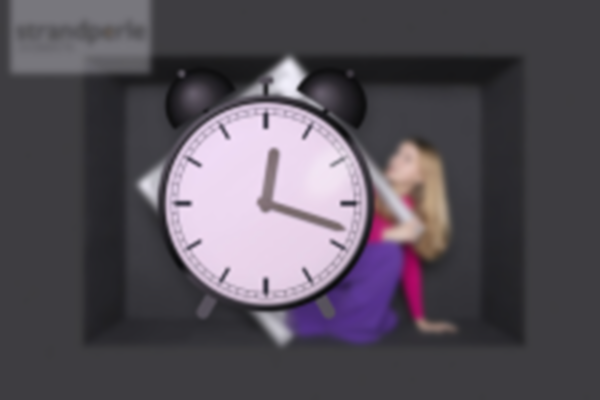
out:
12 h 18 min
